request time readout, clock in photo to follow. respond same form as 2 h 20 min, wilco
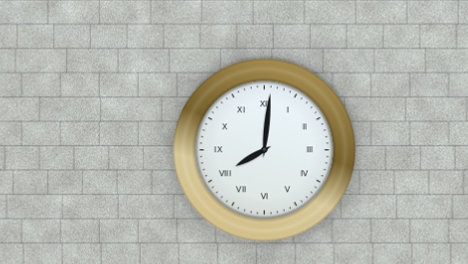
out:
8 h 01 min
